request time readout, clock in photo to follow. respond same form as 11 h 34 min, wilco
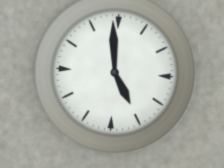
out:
4 h 59 min
